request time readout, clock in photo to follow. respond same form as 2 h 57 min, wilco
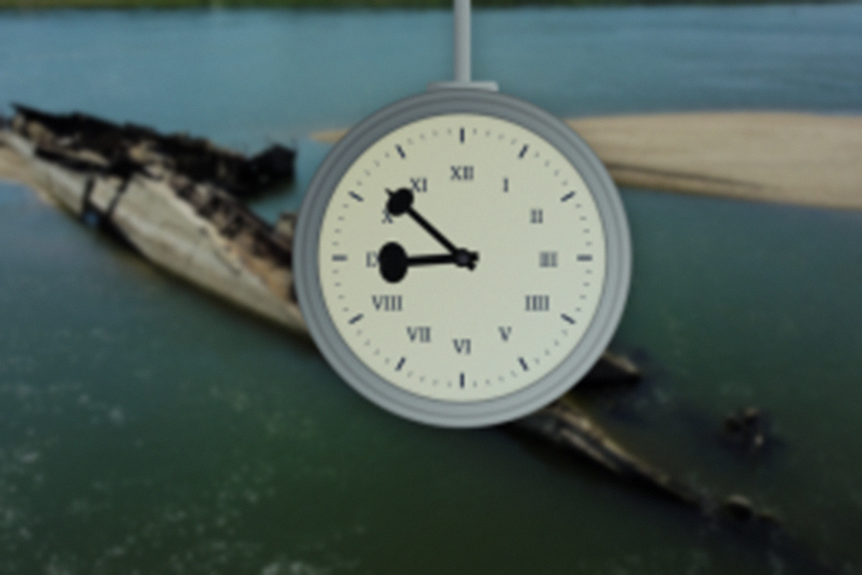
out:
8 h 52 min
